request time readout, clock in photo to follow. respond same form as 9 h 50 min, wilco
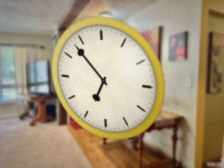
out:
6 h 53 min
